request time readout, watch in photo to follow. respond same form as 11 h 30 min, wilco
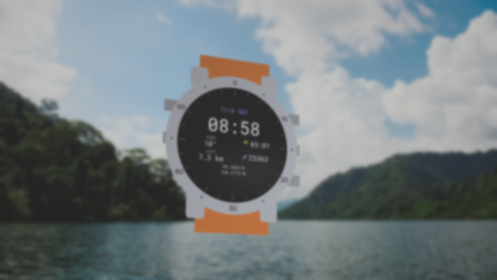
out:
8 h 58 min
